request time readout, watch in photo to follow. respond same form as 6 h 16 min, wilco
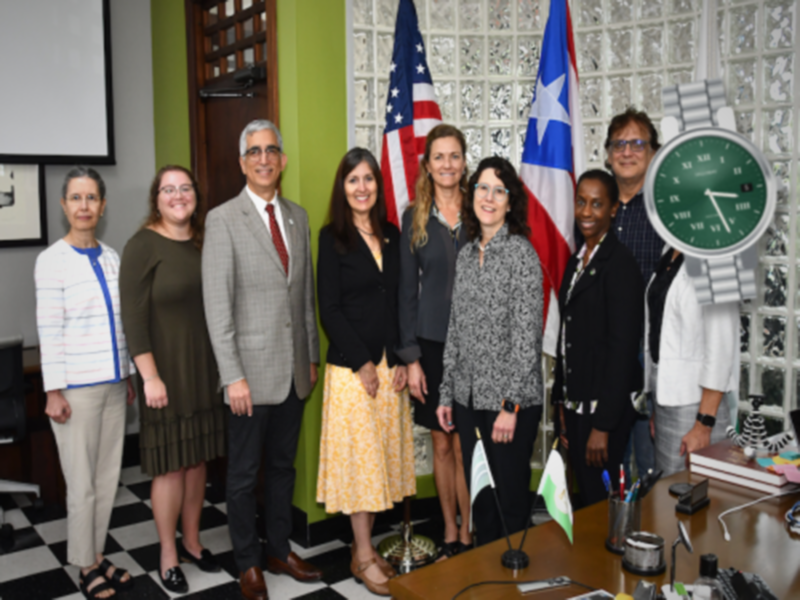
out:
3 h 27 min
